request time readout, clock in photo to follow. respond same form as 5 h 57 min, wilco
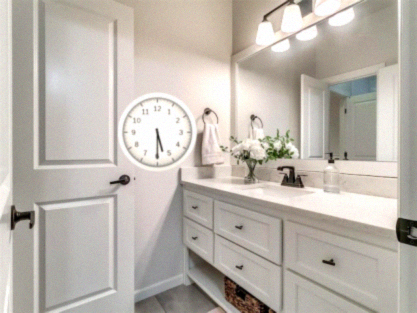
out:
5 h 30 min
